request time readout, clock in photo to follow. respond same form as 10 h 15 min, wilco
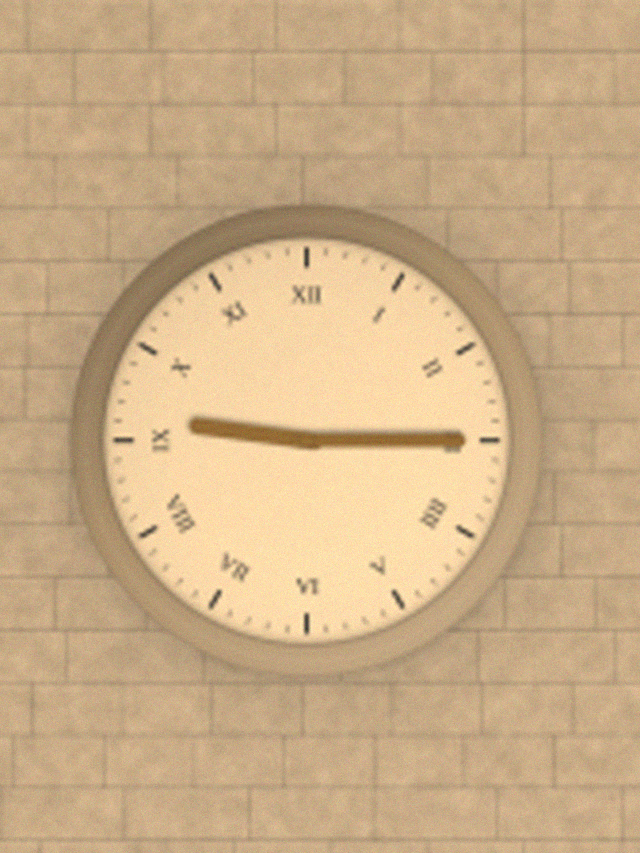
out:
9 h 15 min
